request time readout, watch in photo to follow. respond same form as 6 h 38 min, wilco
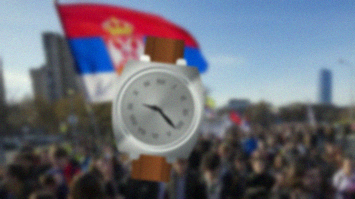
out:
9 h 22 min
